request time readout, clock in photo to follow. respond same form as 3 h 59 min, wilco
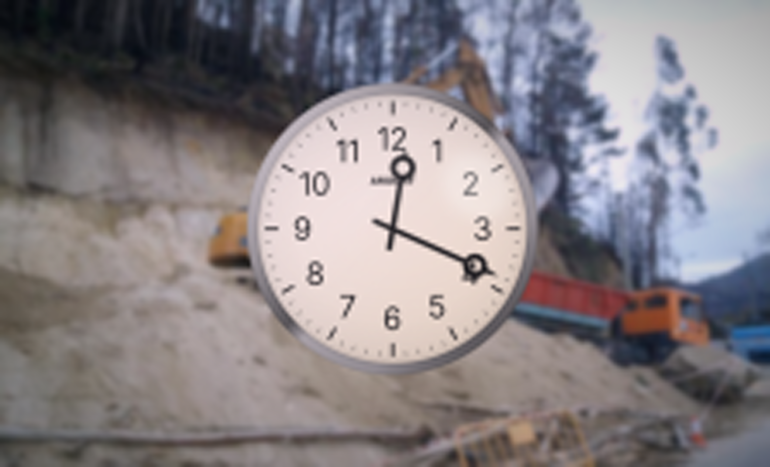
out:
12 h 19 min
